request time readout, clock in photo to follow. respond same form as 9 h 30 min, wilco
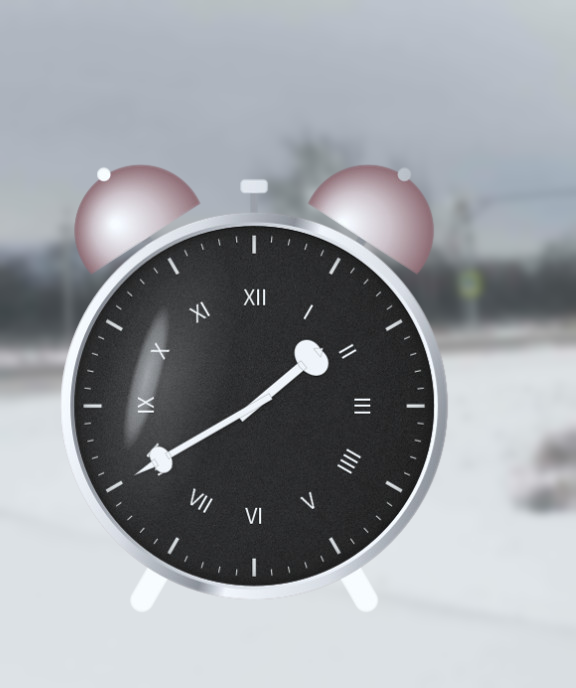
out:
1 h 40 min
